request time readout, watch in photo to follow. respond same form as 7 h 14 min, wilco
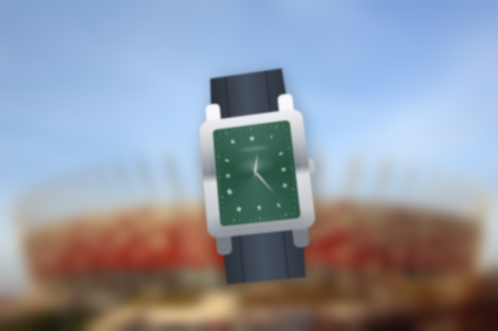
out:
12 h 24 min
